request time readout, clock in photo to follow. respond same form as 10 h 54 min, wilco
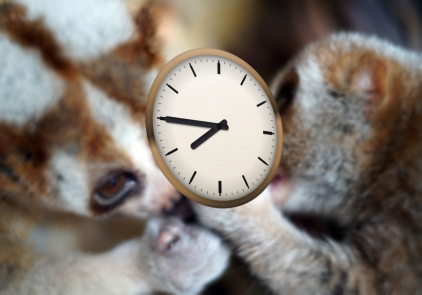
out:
7 h 45 min
